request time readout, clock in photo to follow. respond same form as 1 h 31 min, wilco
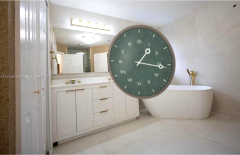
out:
1 h 16 min
